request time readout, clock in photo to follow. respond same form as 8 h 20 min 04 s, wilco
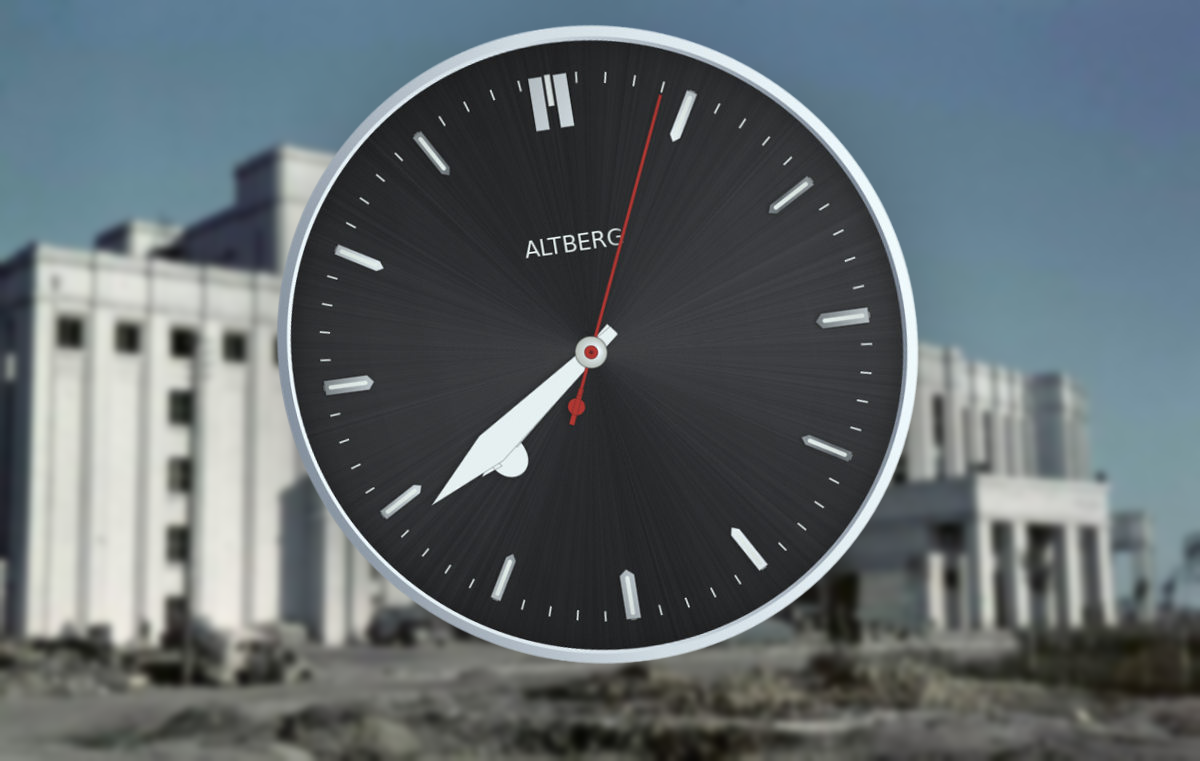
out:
7 h 39 min 04 s
